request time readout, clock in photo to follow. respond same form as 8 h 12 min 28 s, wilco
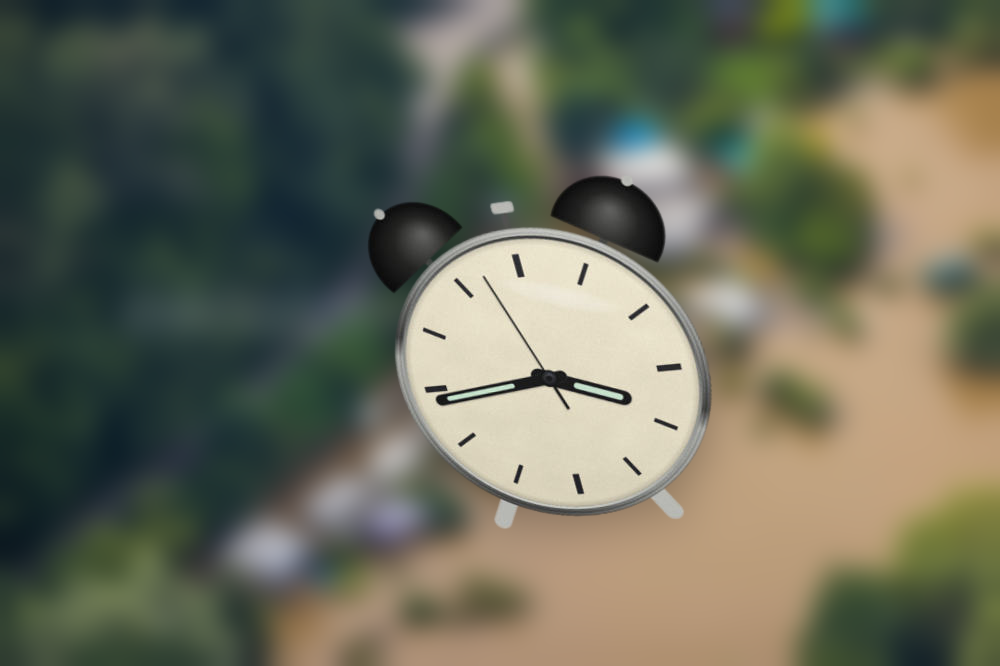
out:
3 h 43 min 57 s
